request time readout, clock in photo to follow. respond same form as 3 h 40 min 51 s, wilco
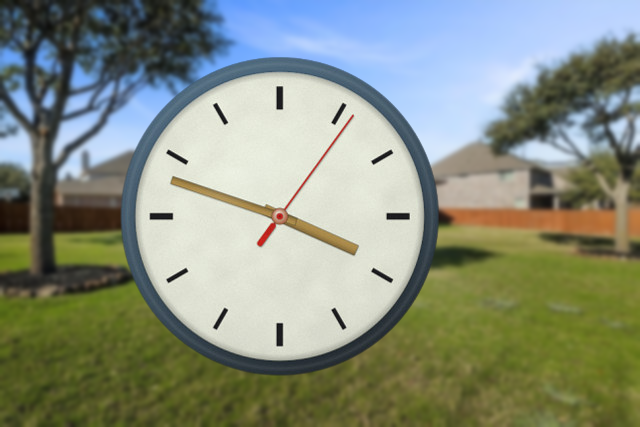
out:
3 h 48 min 06 s
